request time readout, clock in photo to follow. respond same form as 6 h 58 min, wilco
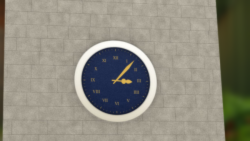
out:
3 h 07 min
